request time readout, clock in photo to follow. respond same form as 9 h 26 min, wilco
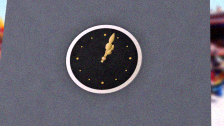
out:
1 h 03 min
